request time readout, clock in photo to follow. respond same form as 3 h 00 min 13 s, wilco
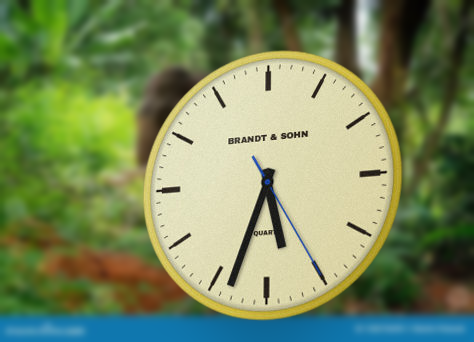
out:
5 h 33 min 25 s
